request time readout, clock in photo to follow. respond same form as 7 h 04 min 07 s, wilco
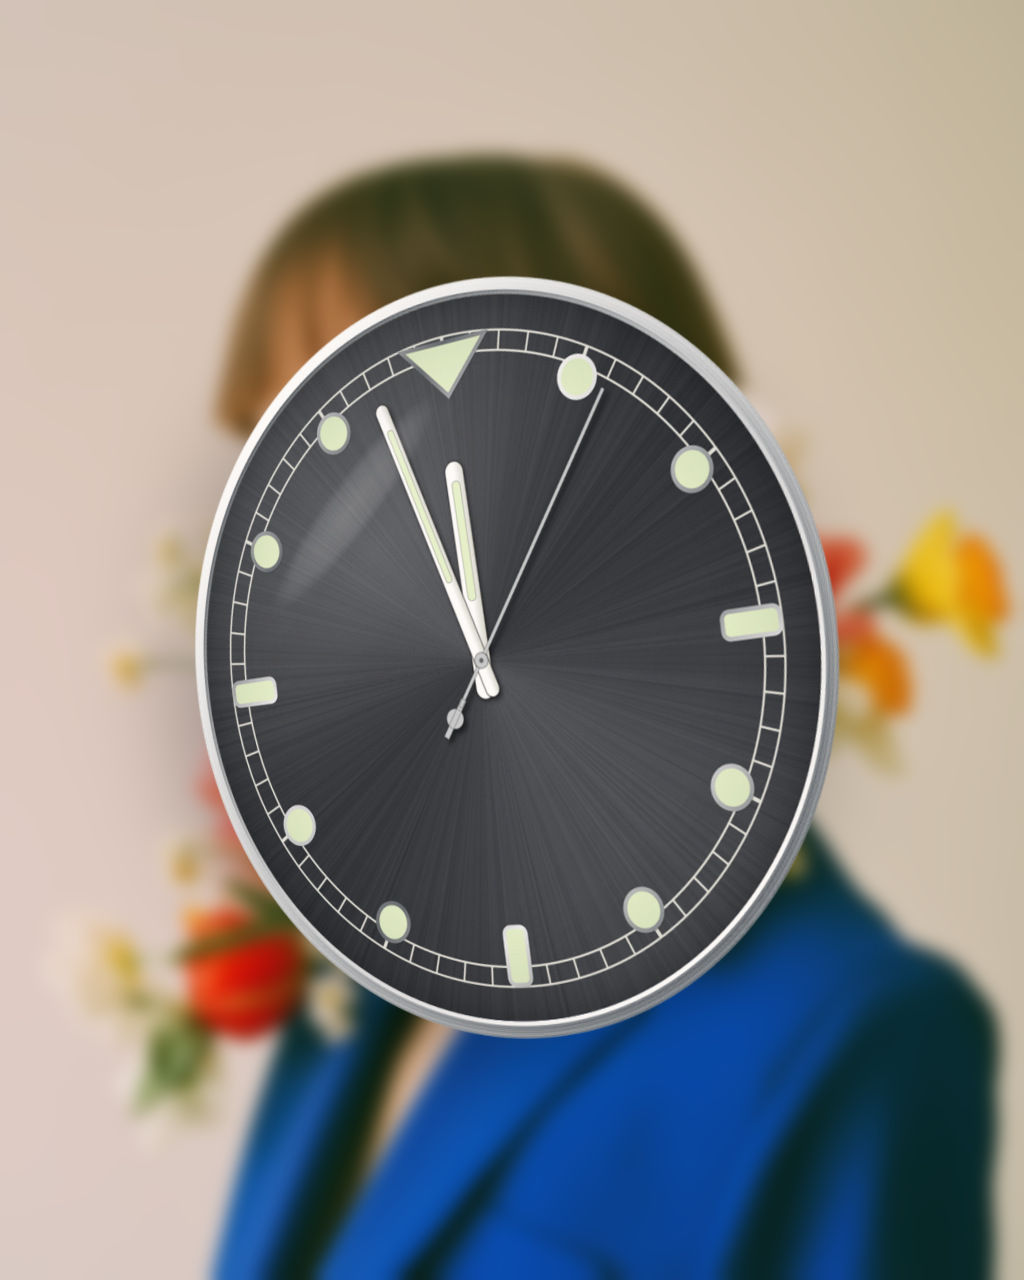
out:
11 h 57 min 06 s
